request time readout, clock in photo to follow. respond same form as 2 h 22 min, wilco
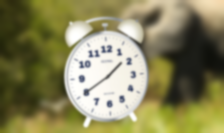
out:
1 h 40 min
